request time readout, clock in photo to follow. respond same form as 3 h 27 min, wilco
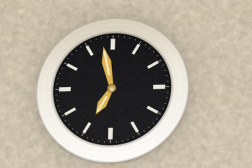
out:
6 h 58 min
